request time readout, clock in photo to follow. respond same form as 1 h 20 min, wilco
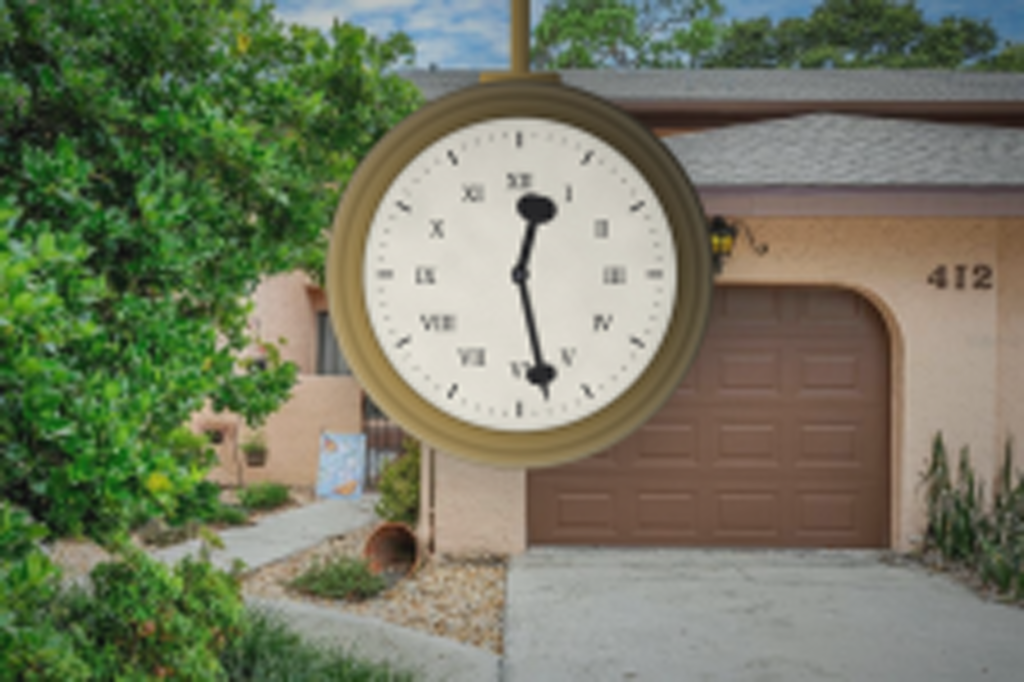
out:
12 h 28 min
